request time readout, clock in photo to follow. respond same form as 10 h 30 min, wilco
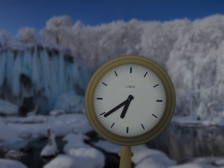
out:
6 h 39 min
